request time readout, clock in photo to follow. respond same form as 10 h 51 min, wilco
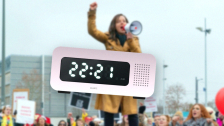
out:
22 h 21 min
